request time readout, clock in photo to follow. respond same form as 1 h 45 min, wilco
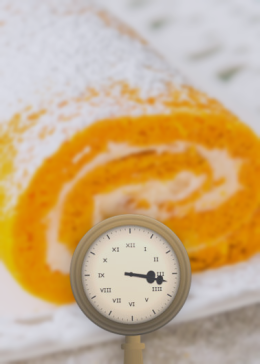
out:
3 h 17 min
